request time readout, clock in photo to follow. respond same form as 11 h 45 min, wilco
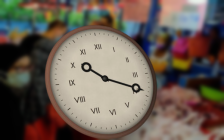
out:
10 h 19 min
